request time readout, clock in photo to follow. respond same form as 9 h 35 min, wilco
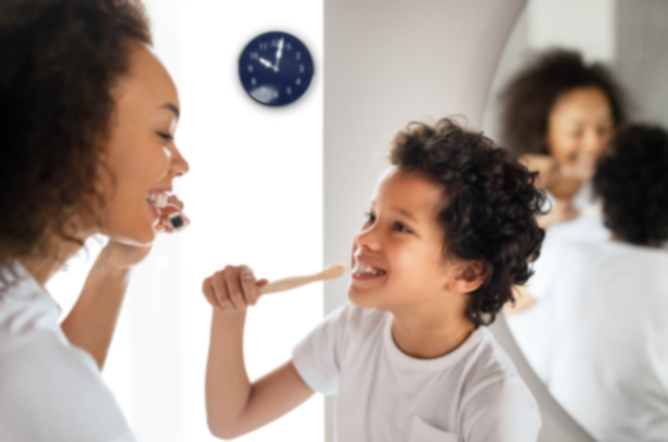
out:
10 h 02 min
